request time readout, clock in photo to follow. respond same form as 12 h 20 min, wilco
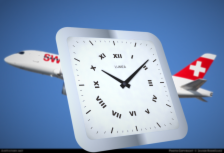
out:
10 h 09 min
